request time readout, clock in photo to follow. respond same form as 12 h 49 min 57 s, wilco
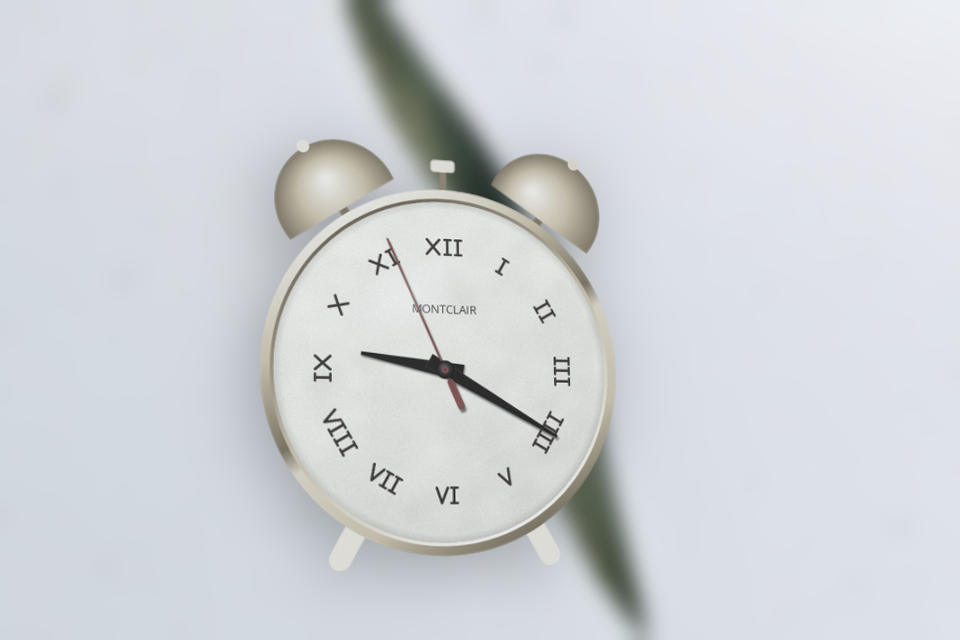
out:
9 h 19 min 56 s
